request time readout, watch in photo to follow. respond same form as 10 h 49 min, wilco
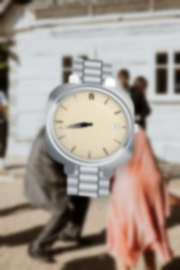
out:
8 h 43 min
